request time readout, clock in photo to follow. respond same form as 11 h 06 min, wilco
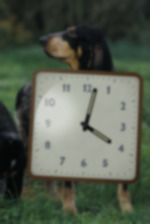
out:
4 h 02 min
